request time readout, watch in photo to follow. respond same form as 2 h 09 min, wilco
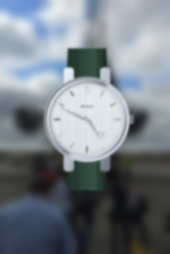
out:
4 h 49 min
